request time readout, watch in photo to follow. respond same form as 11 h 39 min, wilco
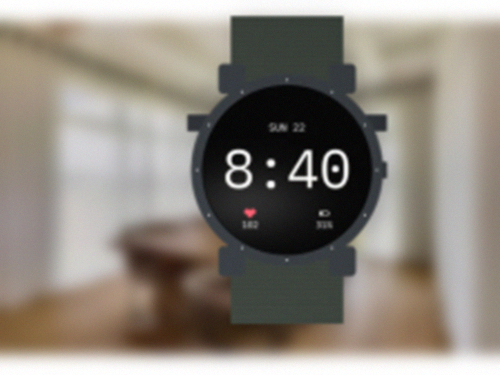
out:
8 h 40 min
